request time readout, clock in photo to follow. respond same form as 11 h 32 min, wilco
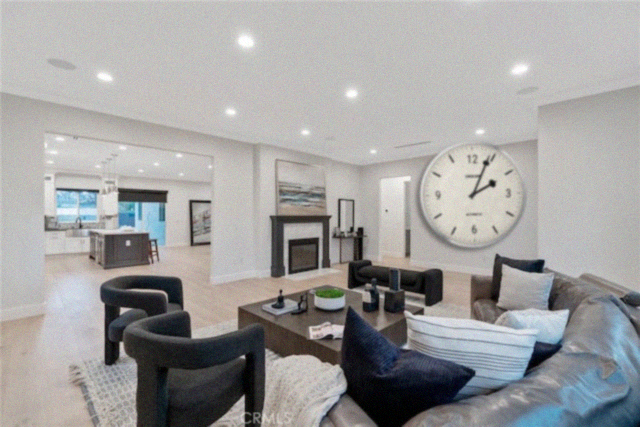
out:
2 h 04 min
